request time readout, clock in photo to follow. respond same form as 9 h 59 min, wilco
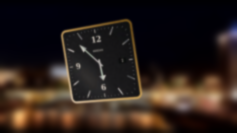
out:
5 h 53 min
